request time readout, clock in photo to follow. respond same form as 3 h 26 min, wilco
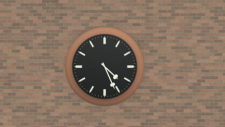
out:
4 h 26 min
